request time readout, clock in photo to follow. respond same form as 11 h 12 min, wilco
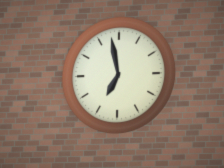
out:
6 h 58 min
